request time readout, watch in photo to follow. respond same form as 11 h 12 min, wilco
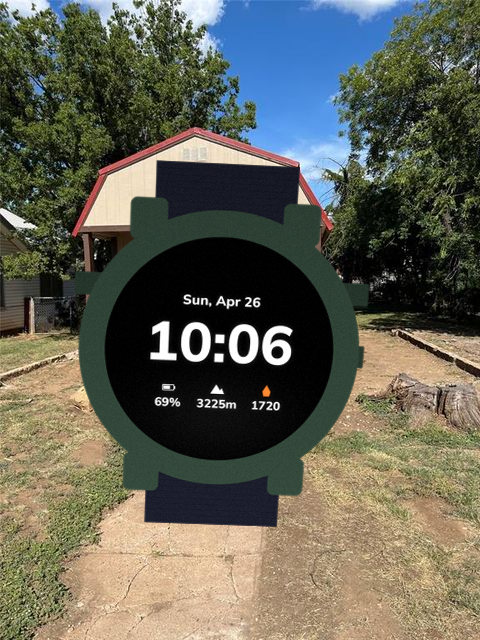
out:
10 h 06 min
